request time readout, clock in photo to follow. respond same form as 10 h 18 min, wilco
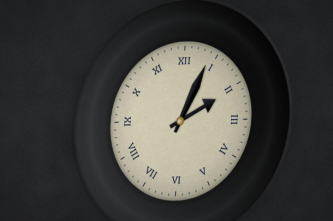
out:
2 h 04 min
